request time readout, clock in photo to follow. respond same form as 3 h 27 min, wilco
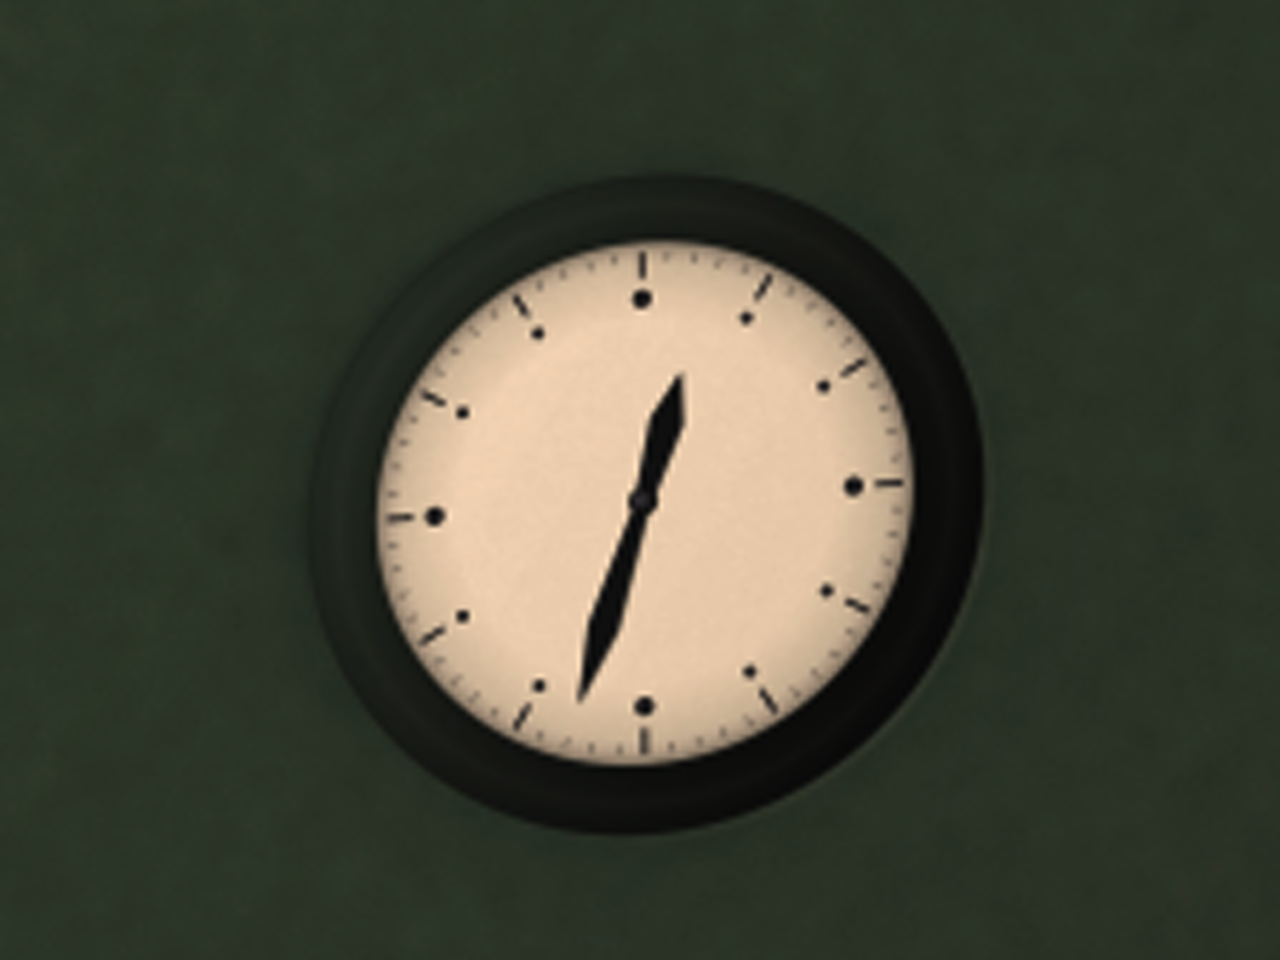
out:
12 h 33 min
